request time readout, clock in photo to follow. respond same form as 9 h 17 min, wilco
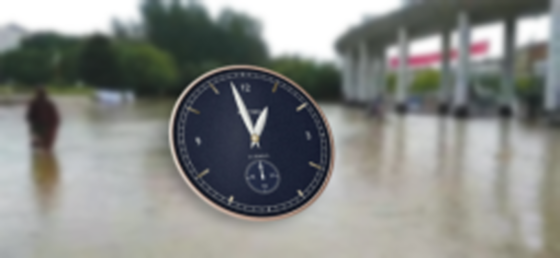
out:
12 h 58 min
